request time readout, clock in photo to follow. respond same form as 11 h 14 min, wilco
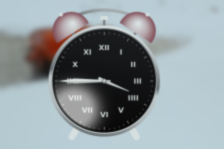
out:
3 h 45 min
